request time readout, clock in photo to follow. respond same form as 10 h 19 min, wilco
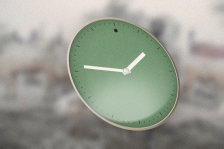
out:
1 h 46 min
